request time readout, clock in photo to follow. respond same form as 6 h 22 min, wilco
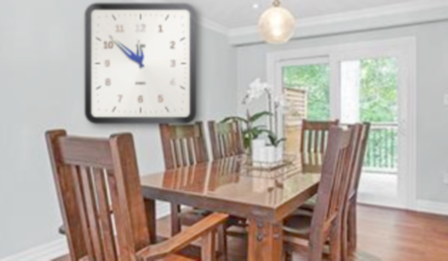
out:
11 h 52 min
